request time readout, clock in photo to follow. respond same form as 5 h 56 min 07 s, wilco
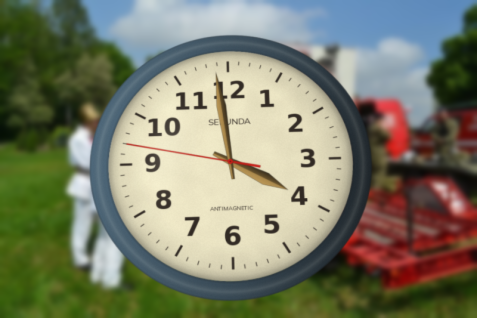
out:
3 h 58 min 47 s
